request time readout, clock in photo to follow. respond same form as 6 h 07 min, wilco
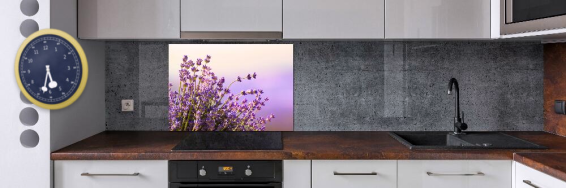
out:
5 h 33 min
